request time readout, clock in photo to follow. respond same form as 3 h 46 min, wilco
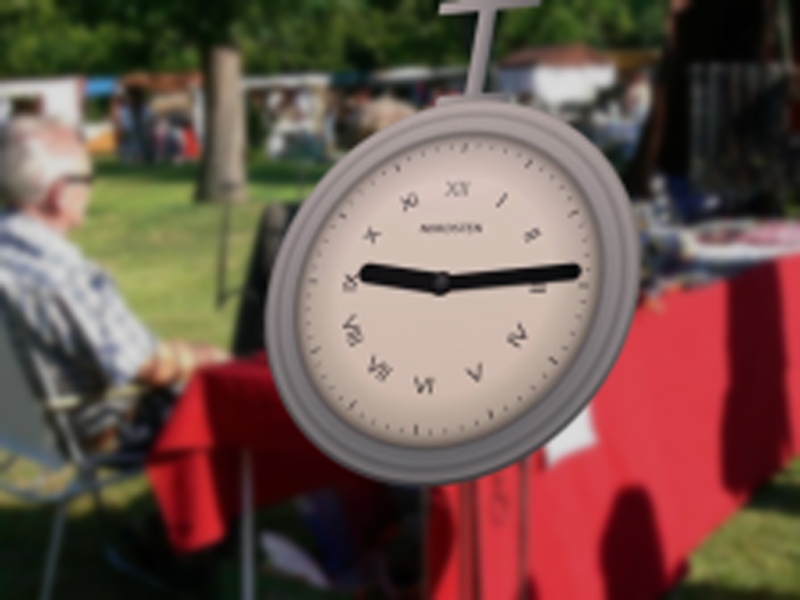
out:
9 h 14 min
